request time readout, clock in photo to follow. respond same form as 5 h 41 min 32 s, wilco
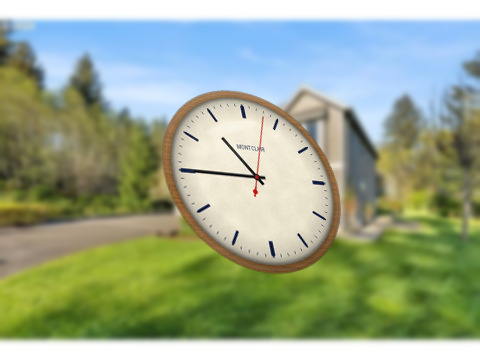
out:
10 h 45 min 03 s
